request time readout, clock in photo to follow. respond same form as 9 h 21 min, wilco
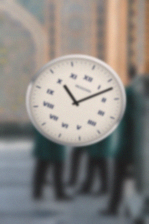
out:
10 h 07 min
